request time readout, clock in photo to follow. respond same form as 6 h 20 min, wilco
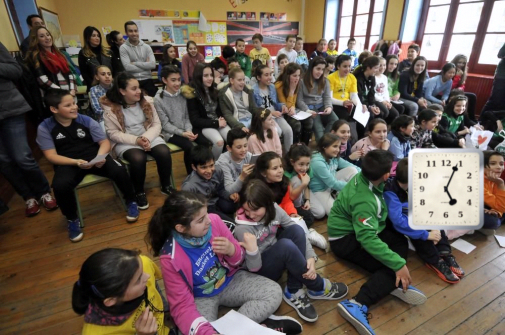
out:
5 h 04 min
